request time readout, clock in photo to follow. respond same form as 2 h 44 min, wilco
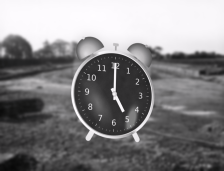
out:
5 h 00 min
